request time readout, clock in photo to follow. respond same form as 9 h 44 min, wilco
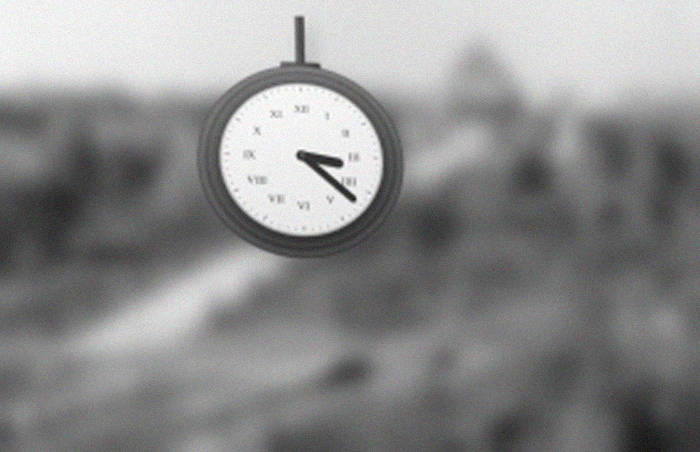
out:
3 h 22 min
